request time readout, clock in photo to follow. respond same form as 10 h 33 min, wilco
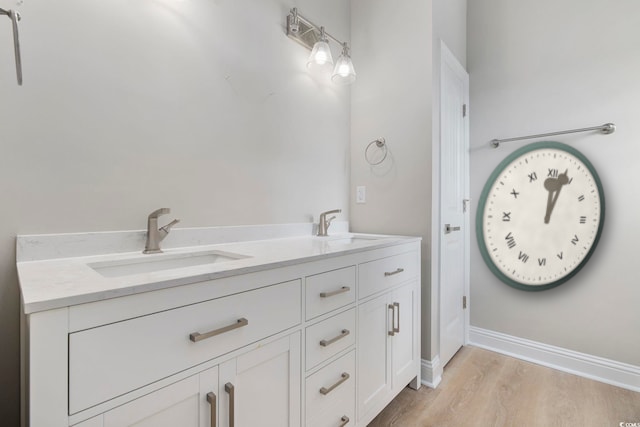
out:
12 h 03 min
